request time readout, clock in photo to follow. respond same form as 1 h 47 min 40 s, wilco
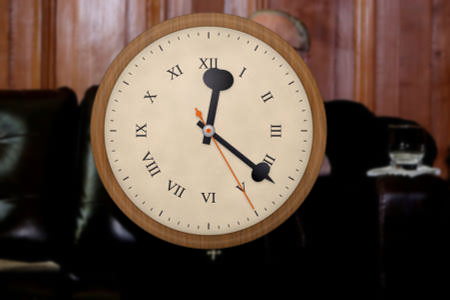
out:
12 h 21 min 25 s
